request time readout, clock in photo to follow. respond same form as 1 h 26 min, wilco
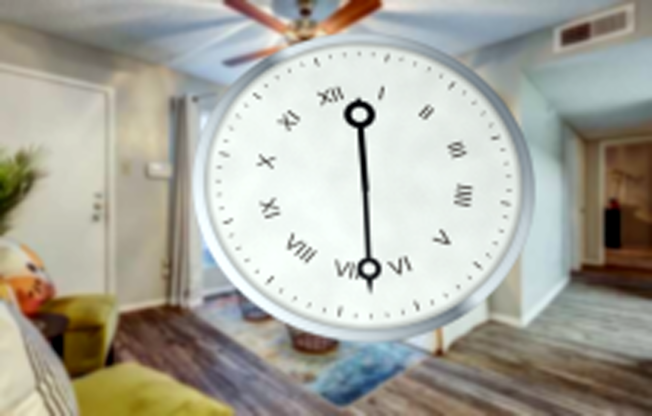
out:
12 h 33 min
